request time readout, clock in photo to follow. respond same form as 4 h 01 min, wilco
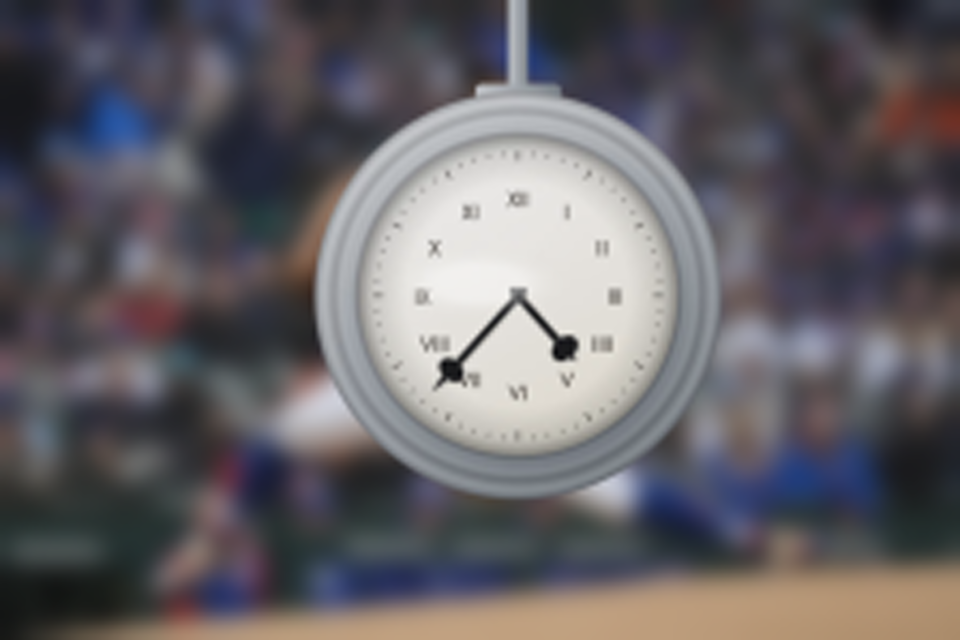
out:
4 h 37 min
